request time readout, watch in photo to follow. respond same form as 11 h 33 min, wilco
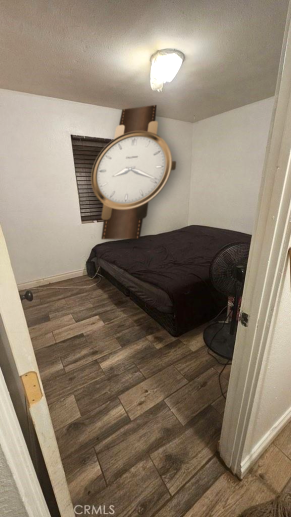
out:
8 h 19 min
